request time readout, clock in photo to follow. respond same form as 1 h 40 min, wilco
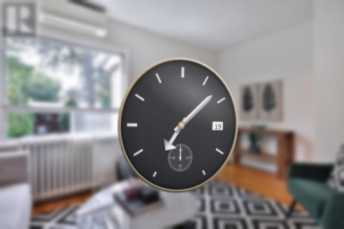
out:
7 h 08 min
